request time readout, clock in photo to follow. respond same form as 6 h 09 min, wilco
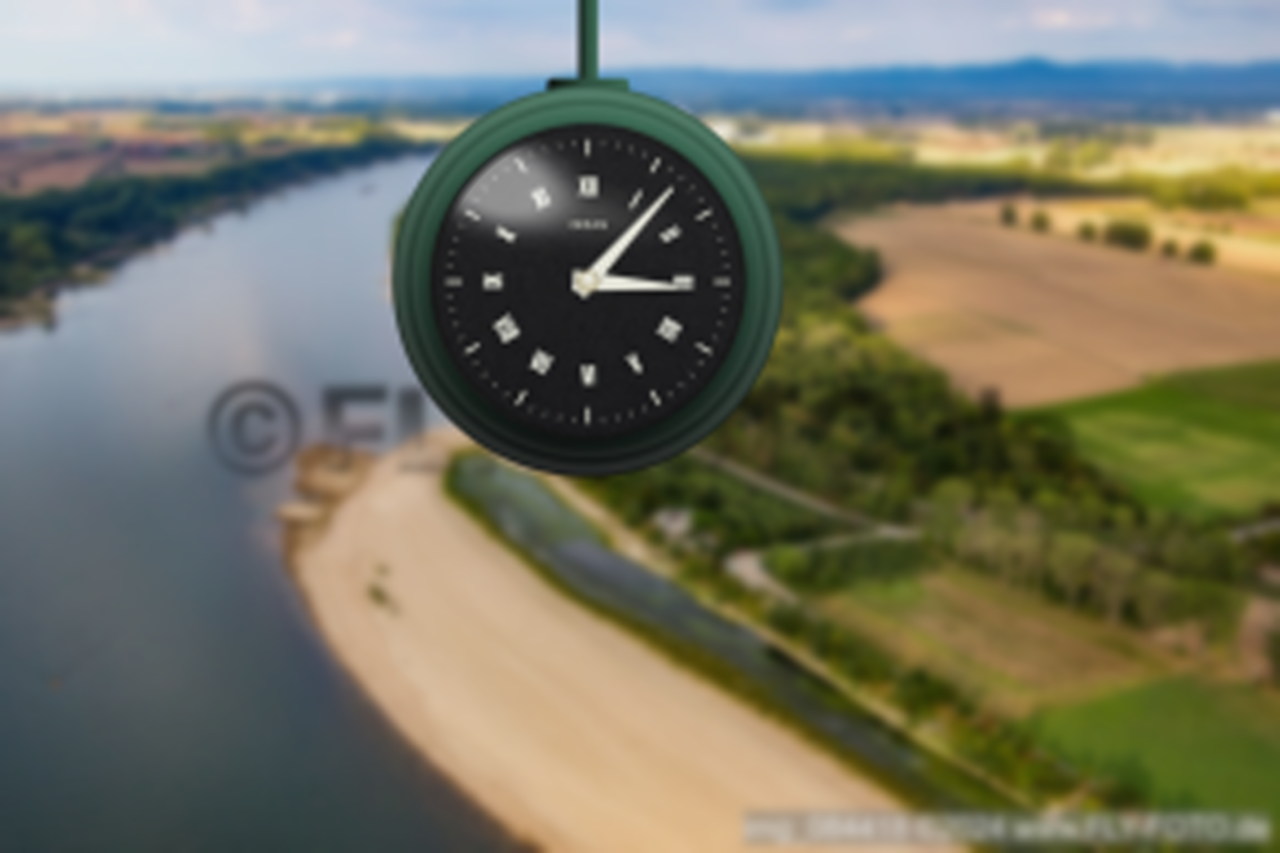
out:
3 h 07 min
